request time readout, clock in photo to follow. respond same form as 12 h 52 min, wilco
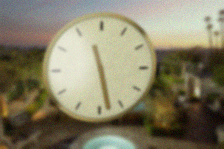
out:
11 h 28 min
